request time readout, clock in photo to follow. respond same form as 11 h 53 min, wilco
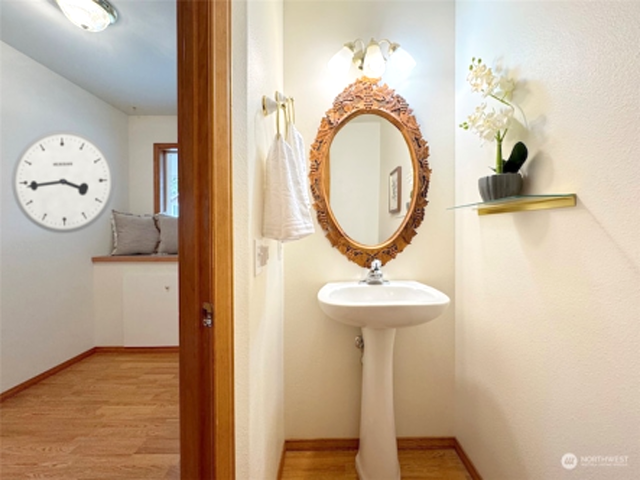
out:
3 h 44 min
